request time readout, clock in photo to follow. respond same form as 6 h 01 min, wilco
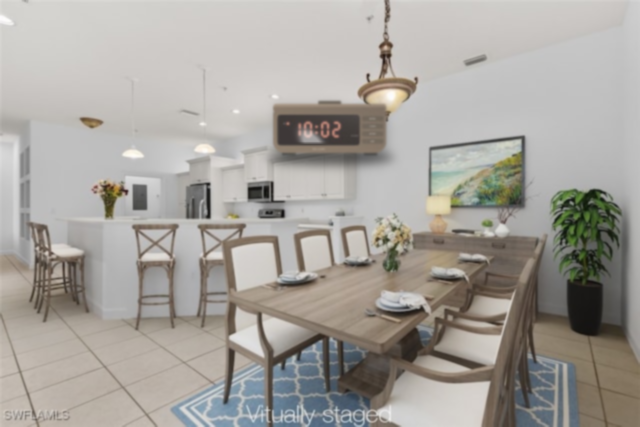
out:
10 h 02 min
